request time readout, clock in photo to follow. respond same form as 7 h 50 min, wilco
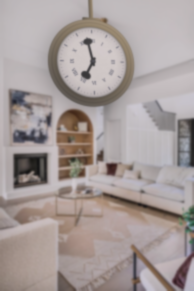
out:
6 h 58 min
